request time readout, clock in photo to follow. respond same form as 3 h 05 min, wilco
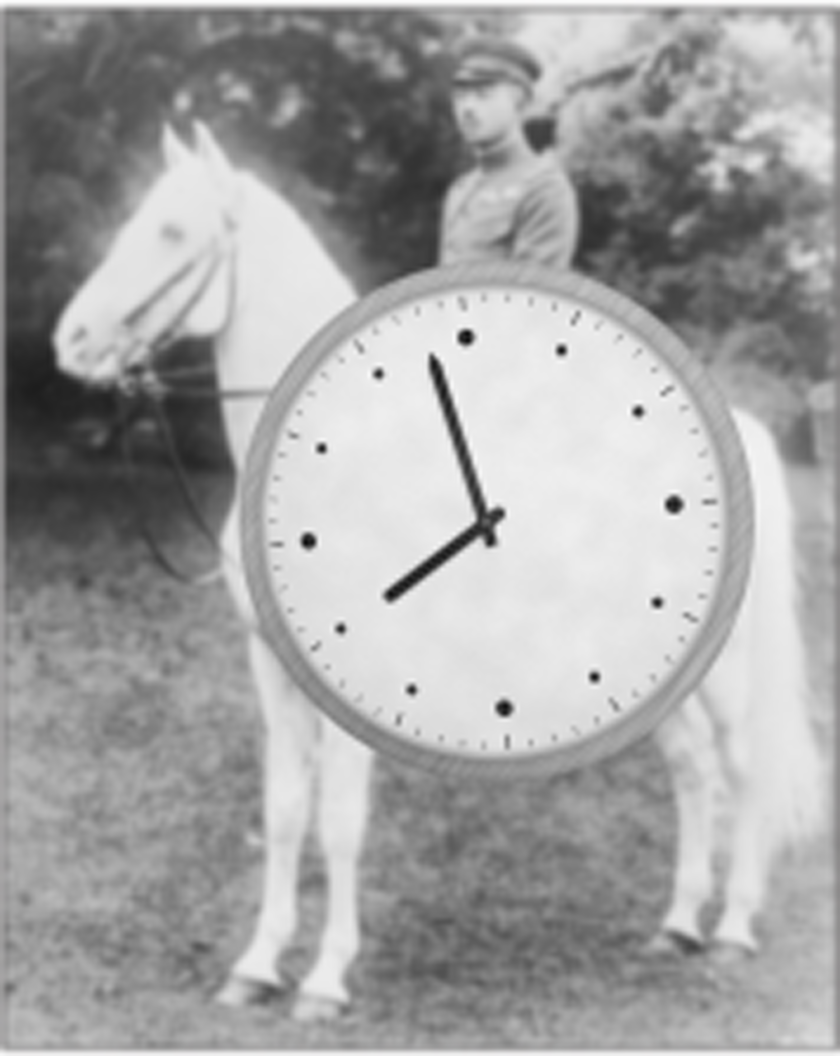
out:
7 h 58 min
